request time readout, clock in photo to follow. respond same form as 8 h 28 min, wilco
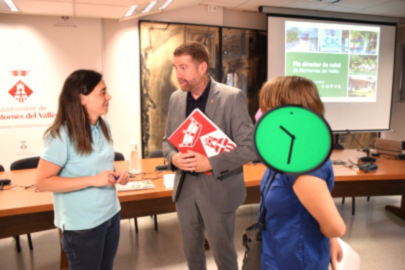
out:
10 h 32 min
